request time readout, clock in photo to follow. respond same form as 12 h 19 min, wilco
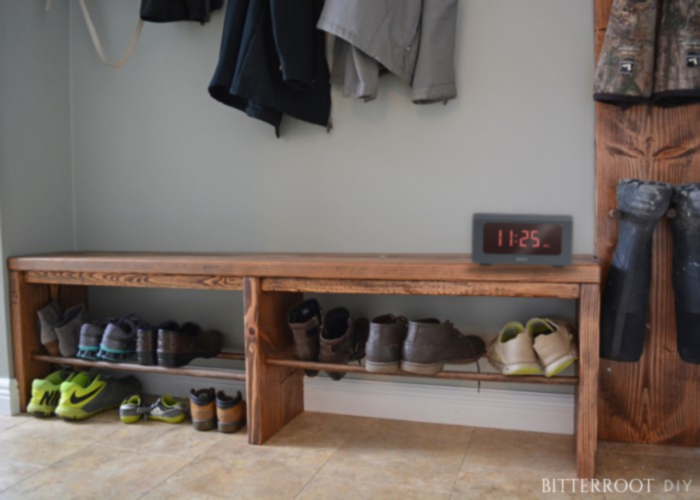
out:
11 h 25 min
